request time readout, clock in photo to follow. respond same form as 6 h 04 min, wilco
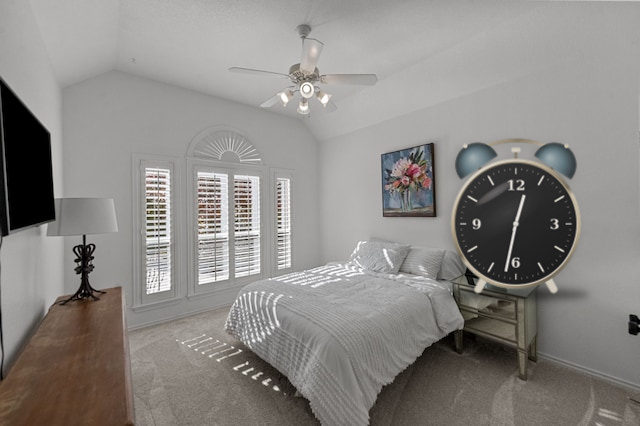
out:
12 h 32 min
